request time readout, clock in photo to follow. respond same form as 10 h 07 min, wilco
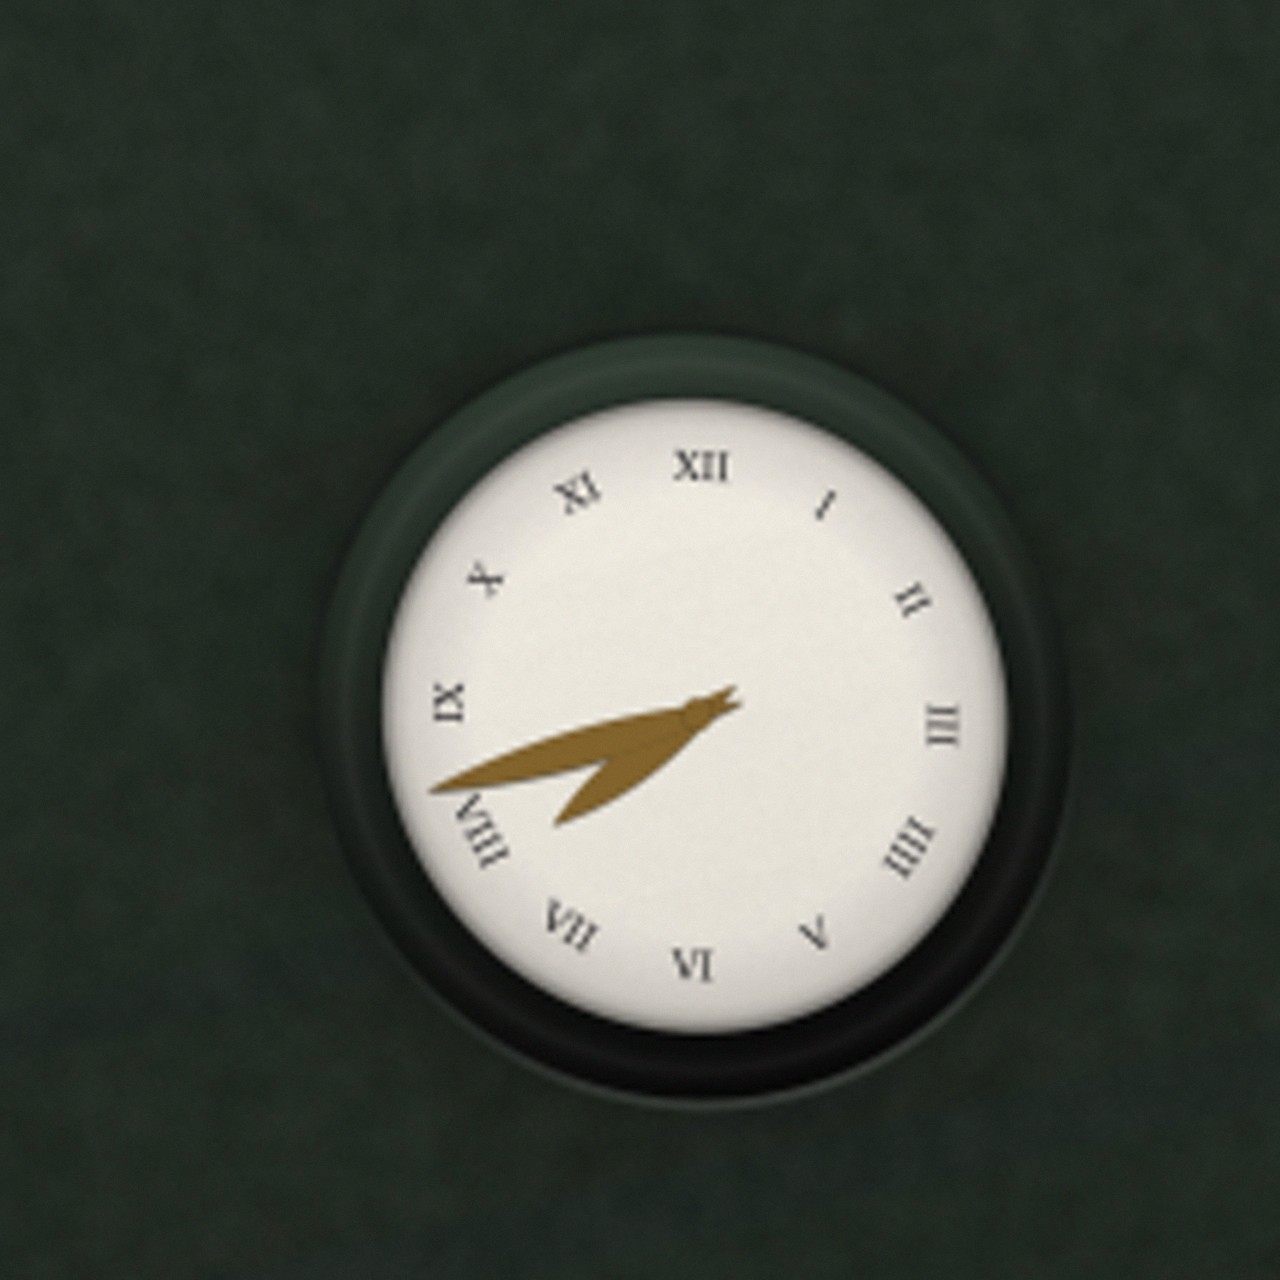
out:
7 h 42 min
